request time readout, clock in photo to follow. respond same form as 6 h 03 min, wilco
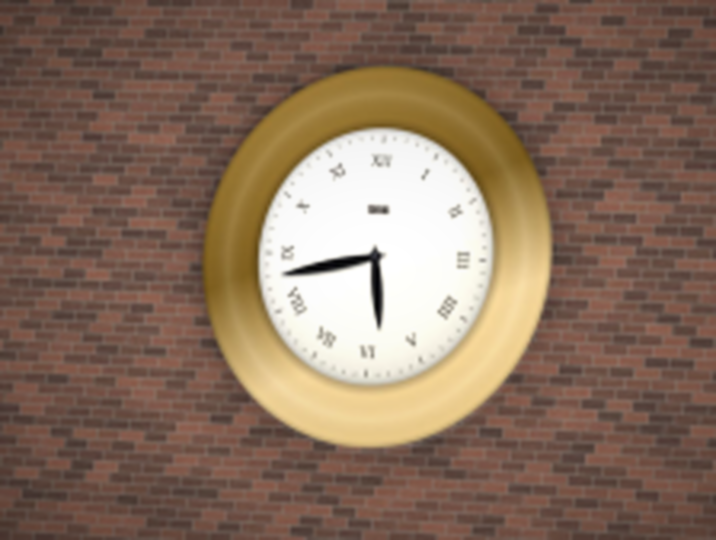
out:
5 h 43 min
